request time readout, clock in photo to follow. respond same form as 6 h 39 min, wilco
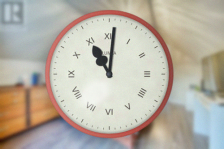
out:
11 h 01 min
